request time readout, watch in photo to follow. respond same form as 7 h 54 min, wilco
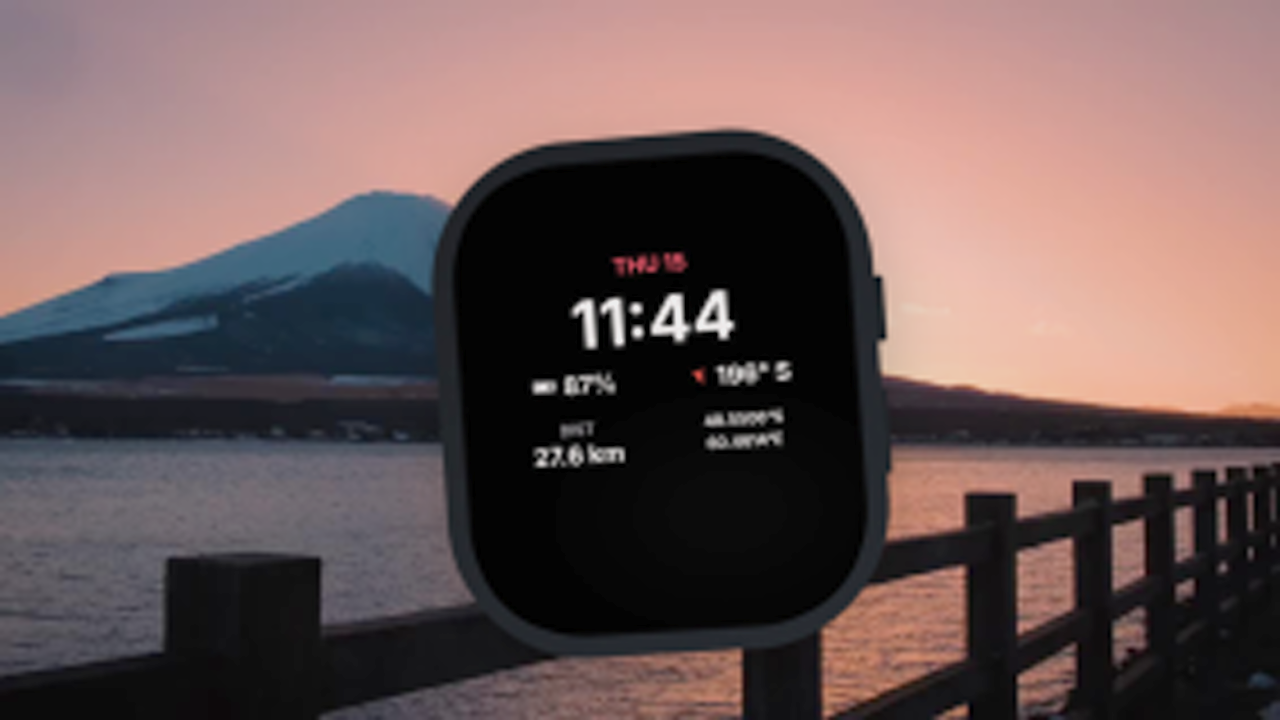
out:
11 h 44 min
